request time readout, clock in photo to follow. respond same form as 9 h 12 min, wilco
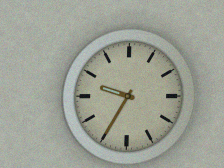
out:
9 h 35 min
